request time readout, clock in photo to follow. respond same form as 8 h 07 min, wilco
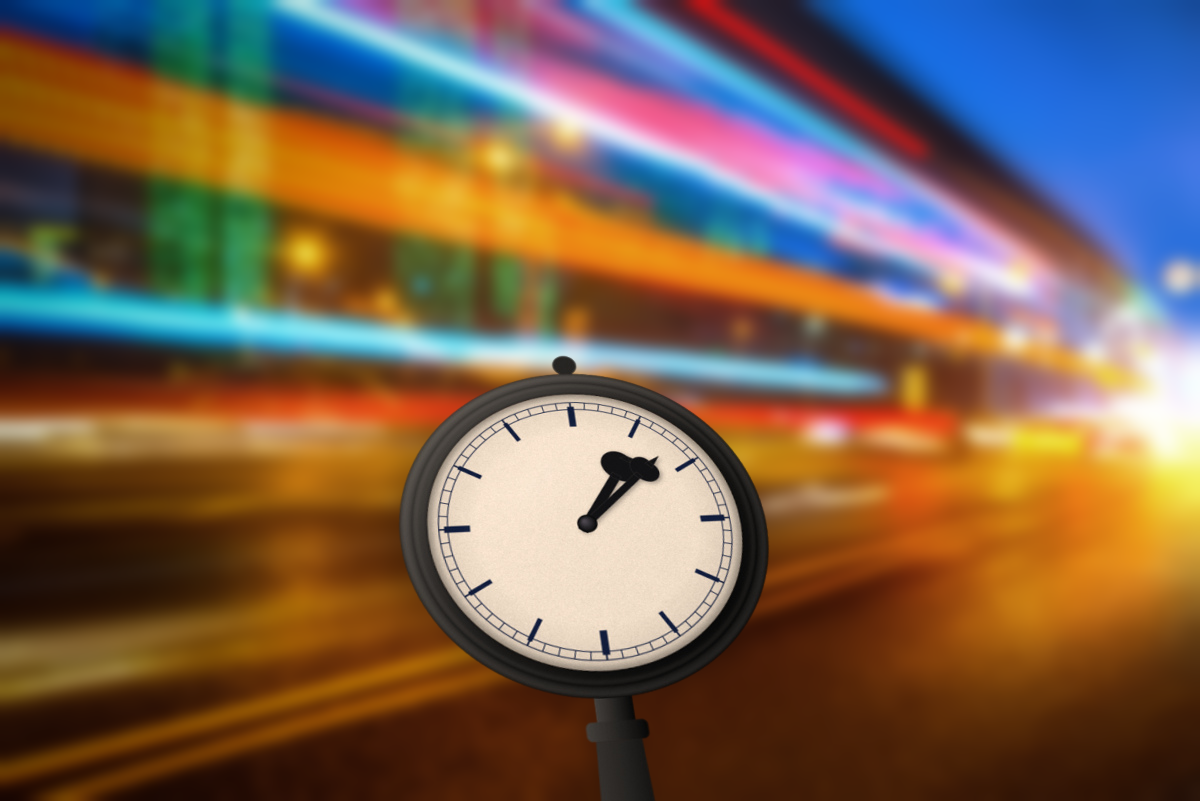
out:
1 h 08 min
